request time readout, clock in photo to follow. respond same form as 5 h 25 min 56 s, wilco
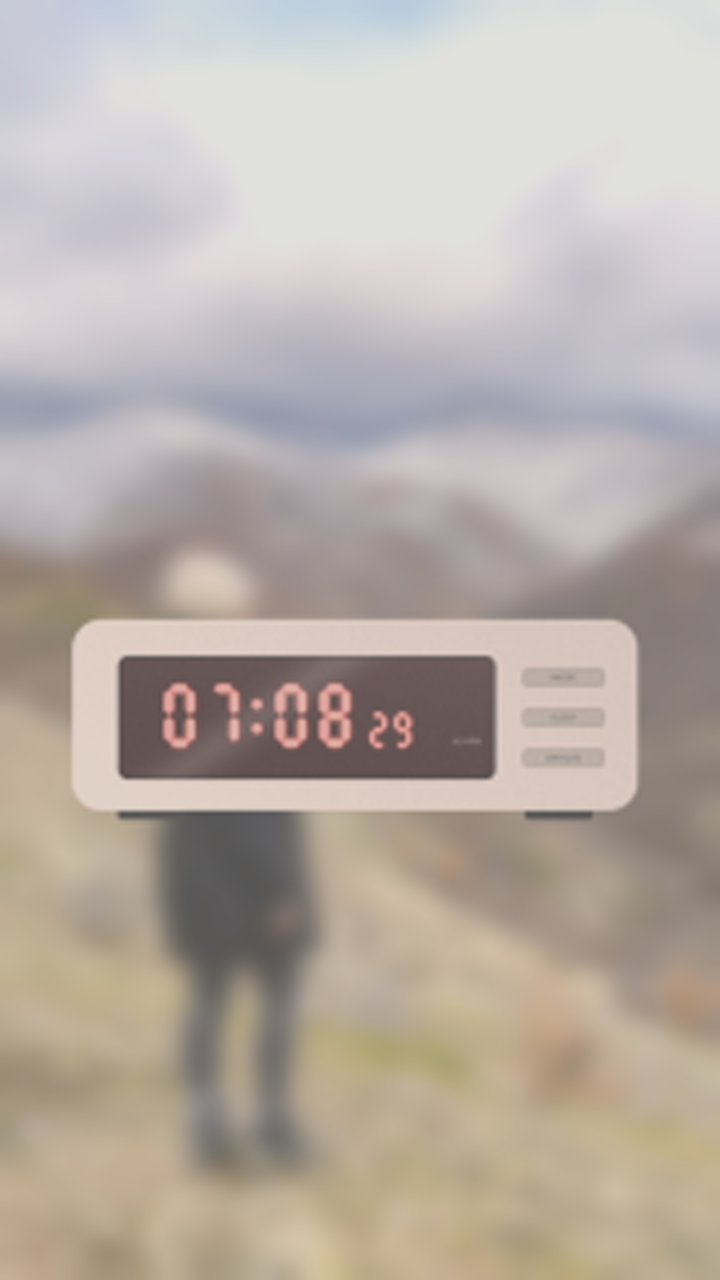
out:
7 h 08 min 29 s
